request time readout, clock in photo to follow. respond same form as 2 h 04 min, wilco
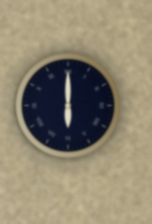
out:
6 h 00 min
